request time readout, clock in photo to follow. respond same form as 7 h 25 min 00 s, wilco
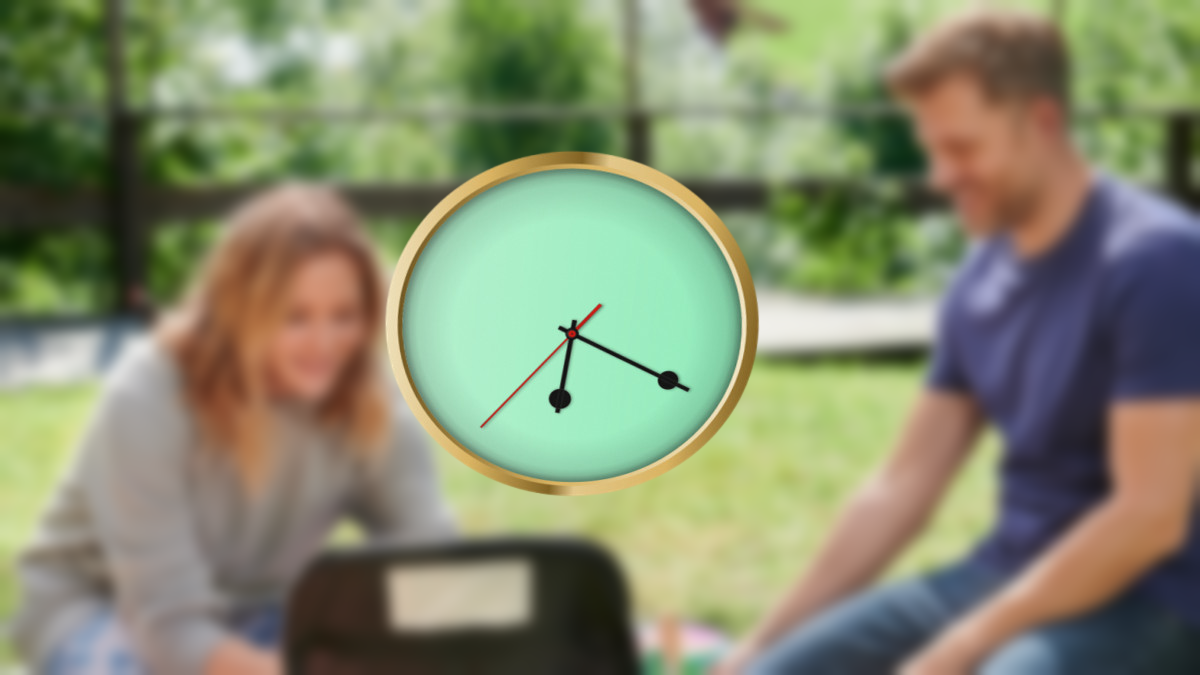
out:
6 h 19 min 37 s
